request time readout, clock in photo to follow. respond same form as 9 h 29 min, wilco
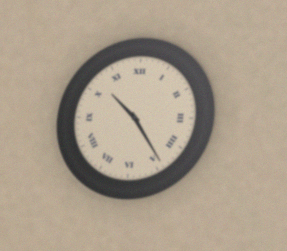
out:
10 h 24 min
